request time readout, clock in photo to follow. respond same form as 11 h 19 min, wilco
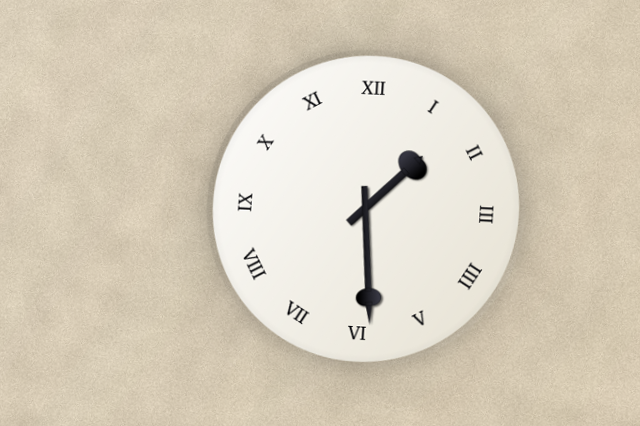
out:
1 h 29 min
